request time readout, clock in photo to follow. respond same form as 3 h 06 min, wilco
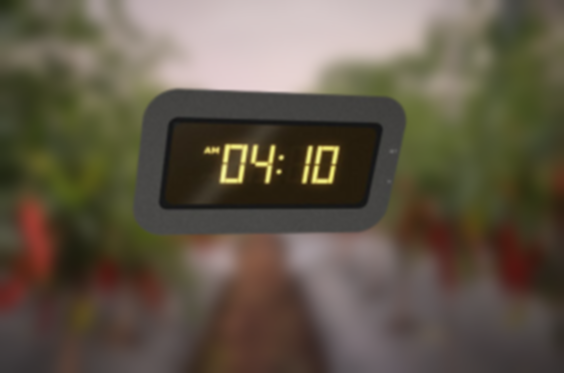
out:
4 h 10 min
